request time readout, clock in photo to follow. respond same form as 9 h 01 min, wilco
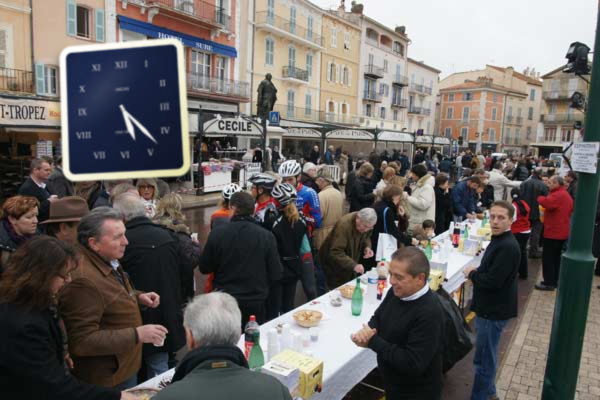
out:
5 h 23 min
